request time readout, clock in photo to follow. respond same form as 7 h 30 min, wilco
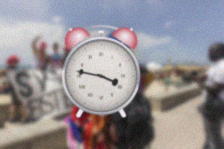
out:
3 h 47 min
